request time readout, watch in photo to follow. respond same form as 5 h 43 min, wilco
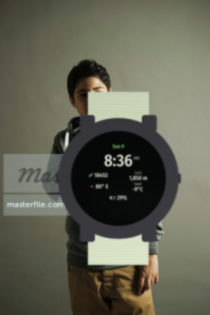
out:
8 h 36 min
